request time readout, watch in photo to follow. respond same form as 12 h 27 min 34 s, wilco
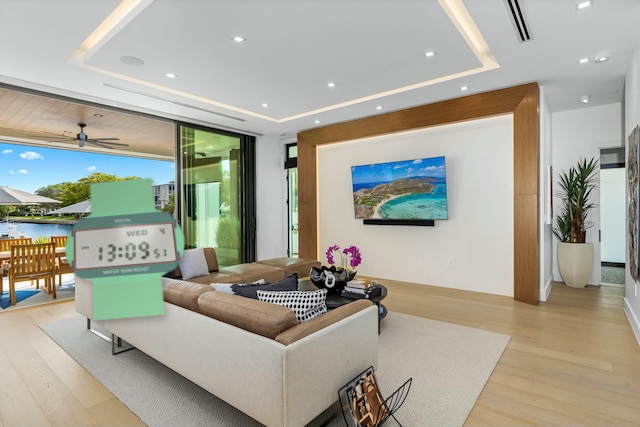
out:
13 h 09 min 51 s
